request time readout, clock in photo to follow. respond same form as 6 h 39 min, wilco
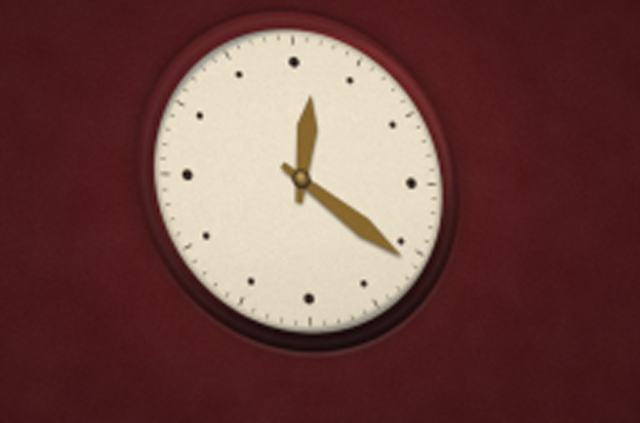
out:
12 h 21 min
